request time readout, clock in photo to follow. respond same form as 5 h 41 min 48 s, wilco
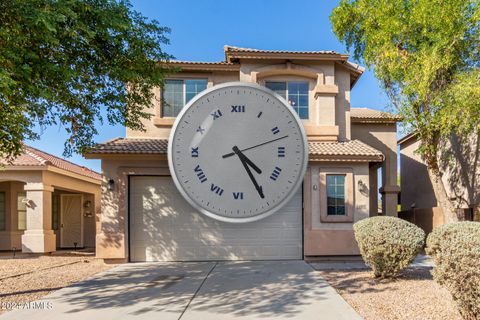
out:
4 h 25 min 12 s
